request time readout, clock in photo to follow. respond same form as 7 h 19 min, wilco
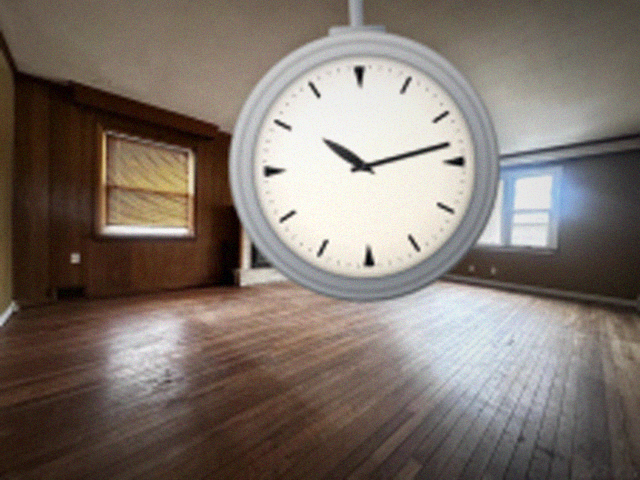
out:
10 h 13 min
